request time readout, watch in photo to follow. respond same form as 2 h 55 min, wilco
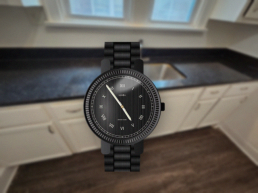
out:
4 h 54 min
